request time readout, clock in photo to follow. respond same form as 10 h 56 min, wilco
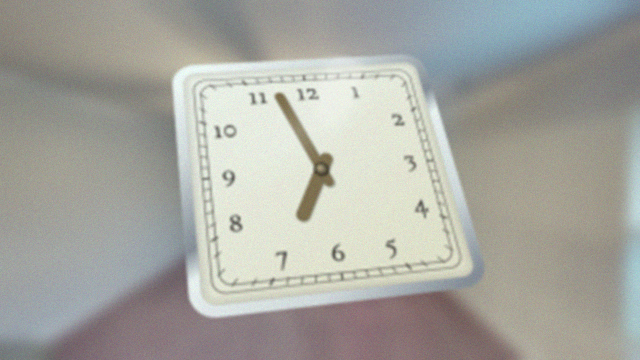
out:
6 h 57 min
